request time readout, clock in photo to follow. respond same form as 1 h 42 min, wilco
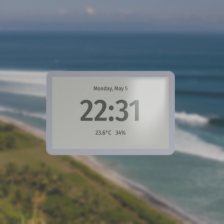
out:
22 h 31 min
